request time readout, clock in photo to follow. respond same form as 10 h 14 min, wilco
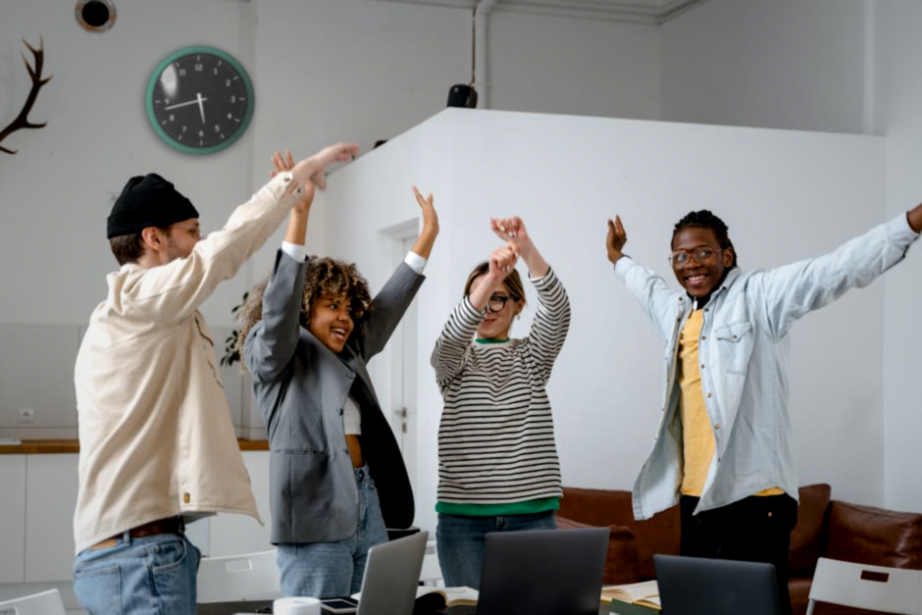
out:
5 h 43 min
